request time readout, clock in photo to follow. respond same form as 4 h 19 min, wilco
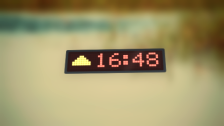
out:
16 h 48 min
